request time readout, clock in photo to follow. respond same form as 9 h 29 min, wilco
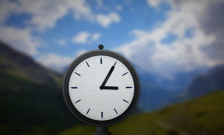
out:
3 h 05 min
